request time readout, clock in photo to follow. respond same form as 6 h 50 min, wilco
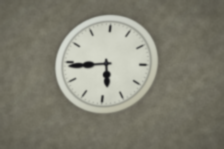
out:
5 h 44 min
